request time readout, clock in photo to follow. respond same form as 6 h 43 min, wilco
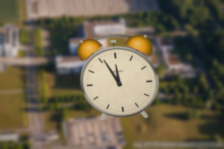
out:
11 h 56 min
